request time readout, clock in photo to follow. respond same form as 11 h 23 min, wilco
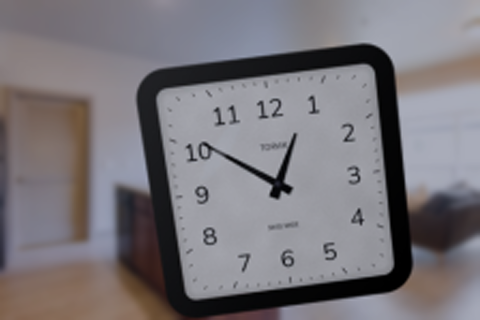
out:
12 h 51 min
